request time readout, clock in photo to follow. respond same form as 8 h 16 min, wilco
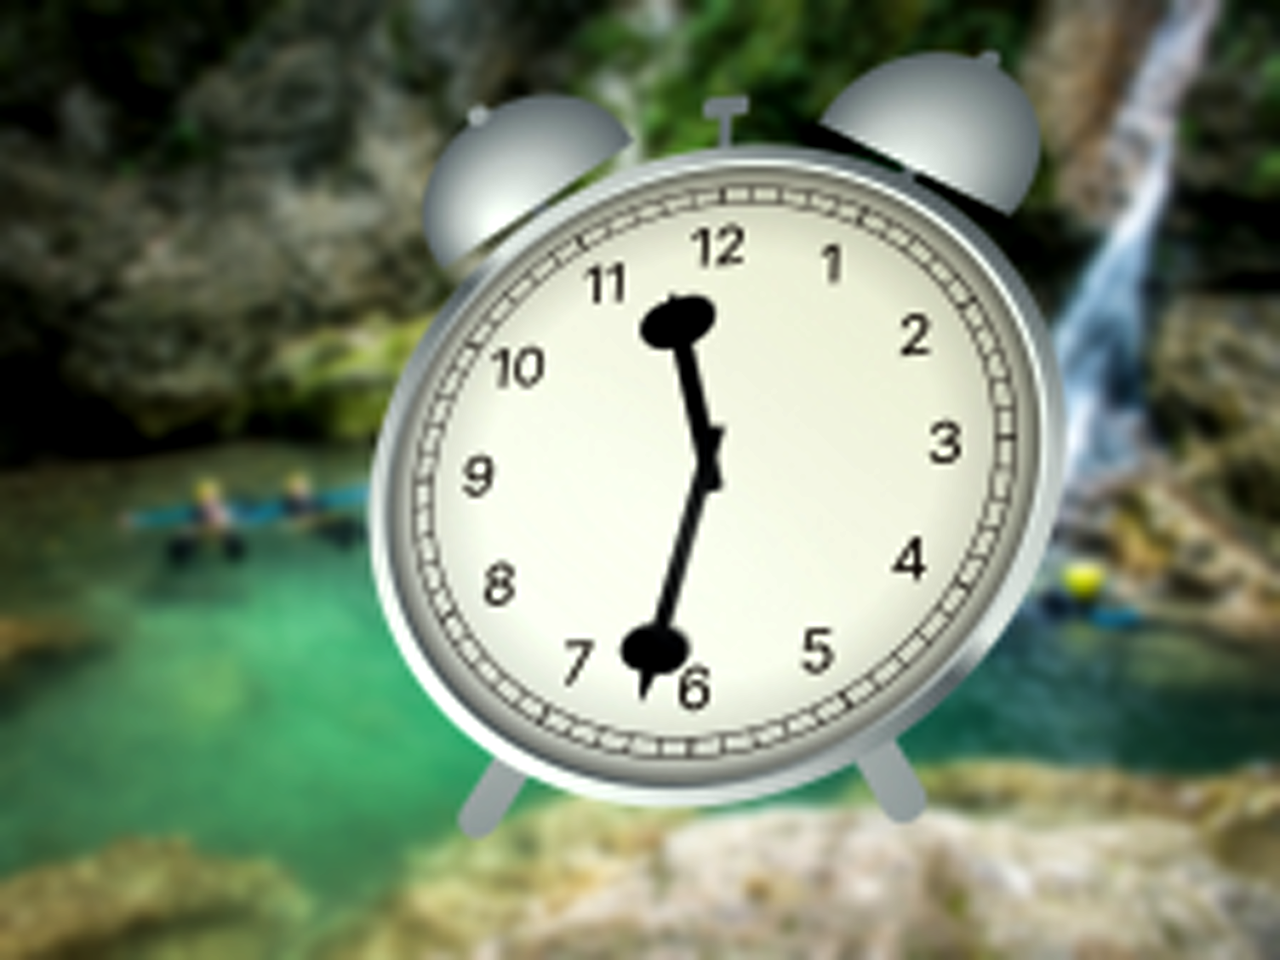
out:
11 h 32 min
